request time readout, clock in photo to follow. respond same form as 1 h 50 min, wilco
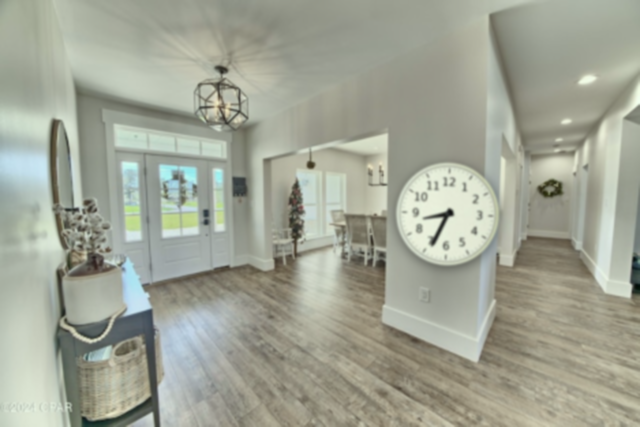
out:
8 h 34 min
